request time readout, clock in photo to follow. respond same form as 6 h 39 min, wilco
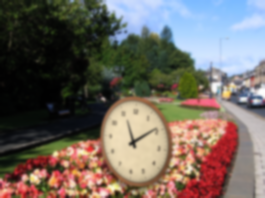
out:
11 h 09 min
